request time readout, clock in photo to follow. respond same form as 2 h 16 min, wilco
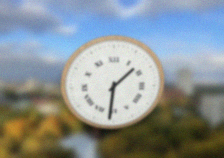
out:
1 h 31 min
